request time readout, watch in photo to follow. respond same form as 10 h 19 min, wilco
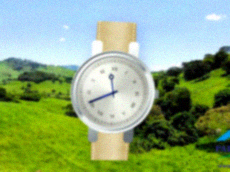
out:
11 h 41 min
